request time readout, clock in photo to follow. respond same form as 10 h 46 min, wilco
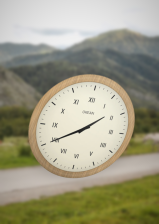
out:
1 h 40 min
